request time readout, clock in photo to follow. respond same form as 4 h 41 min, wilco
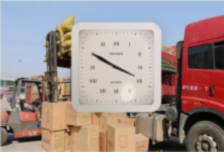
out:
3 h 50 min
